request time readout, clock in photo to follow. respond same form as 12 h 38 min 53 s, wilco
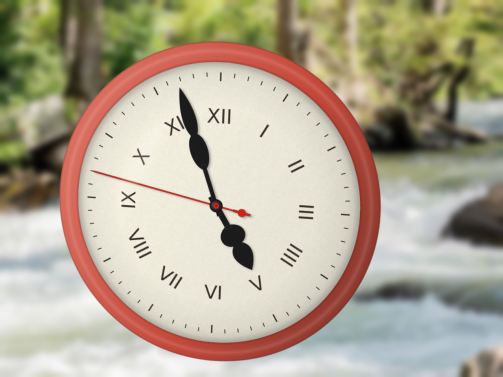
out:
4 h 56 min 47 s
